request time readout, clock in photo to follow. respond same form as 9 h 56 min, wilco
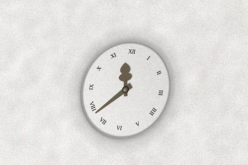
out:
11 h 38 min
